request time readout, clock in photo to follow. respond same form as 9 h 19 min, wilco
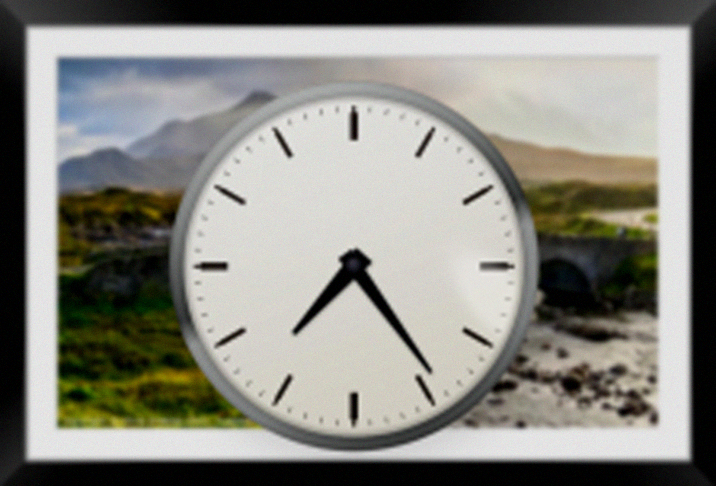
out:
7 h 24 min
